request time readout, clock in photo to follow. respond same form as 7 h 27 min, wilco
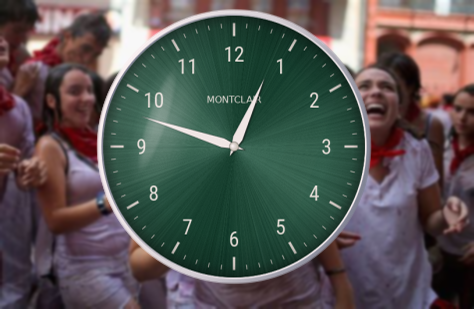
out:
12 h 48 min
